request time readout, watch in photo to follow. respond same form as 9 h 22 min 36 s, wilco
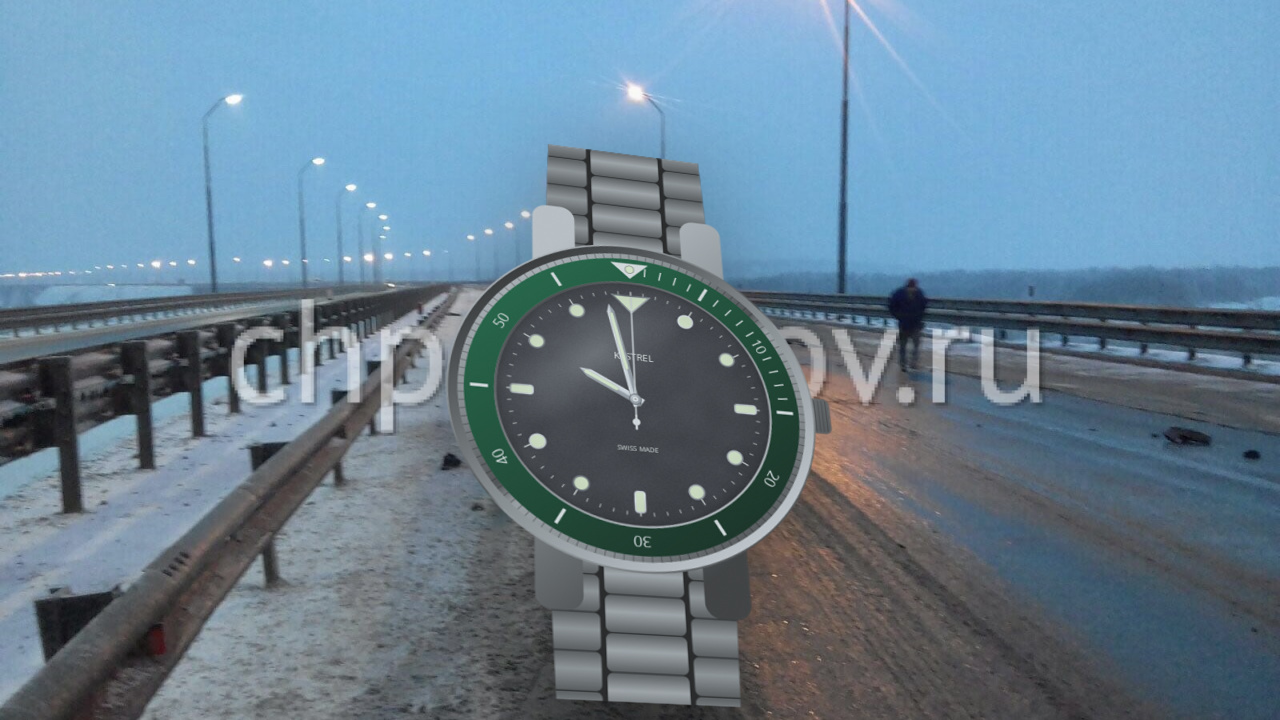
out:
9 h 58 min 00 s
